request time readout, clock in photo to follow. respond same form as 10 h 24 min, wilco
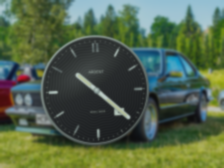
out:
10 h 22 min
